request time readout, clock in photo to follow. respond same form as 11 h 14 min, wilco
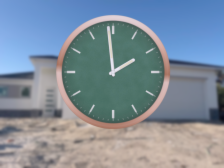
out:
1 h 59 min
